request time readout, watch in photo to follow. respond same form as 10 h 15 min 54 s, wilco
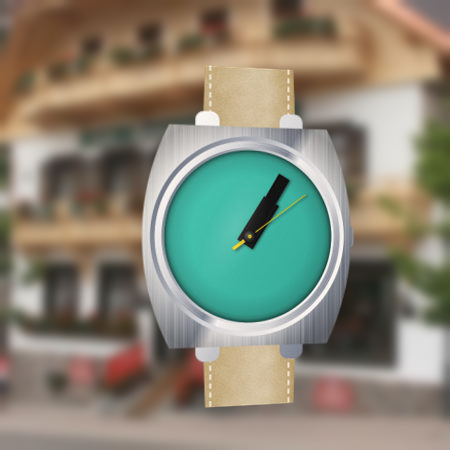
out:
1 h 05 min 09 s
